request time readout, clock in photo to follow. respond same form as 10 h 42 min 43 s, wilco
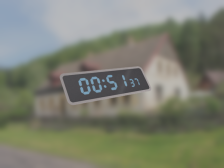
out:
0 h 51 min 37 s
